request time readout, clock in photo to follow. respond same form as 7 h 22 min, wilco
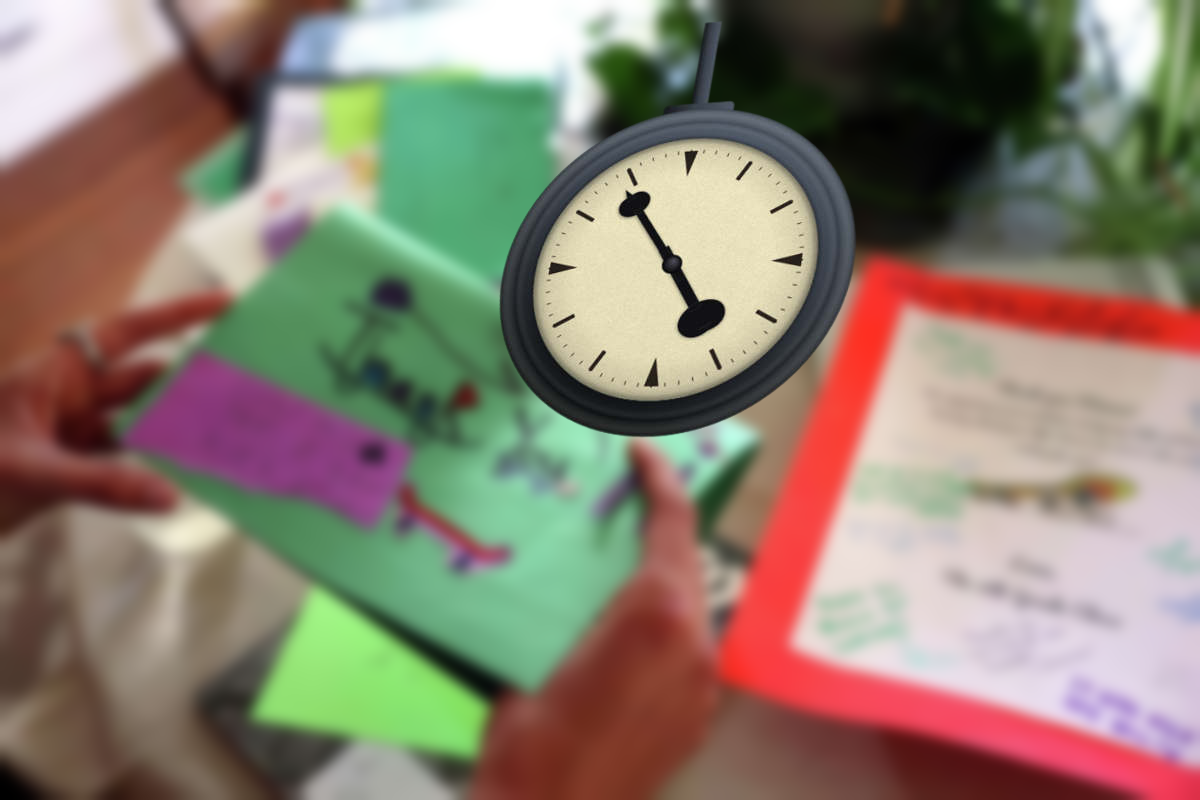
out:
4 h 54 min
